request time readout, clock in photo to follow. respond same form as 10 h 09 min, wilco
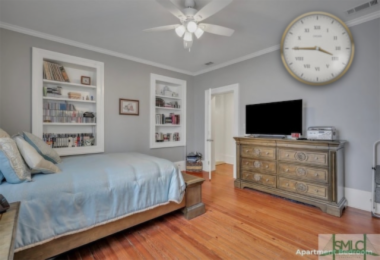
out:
3 h 45 min
